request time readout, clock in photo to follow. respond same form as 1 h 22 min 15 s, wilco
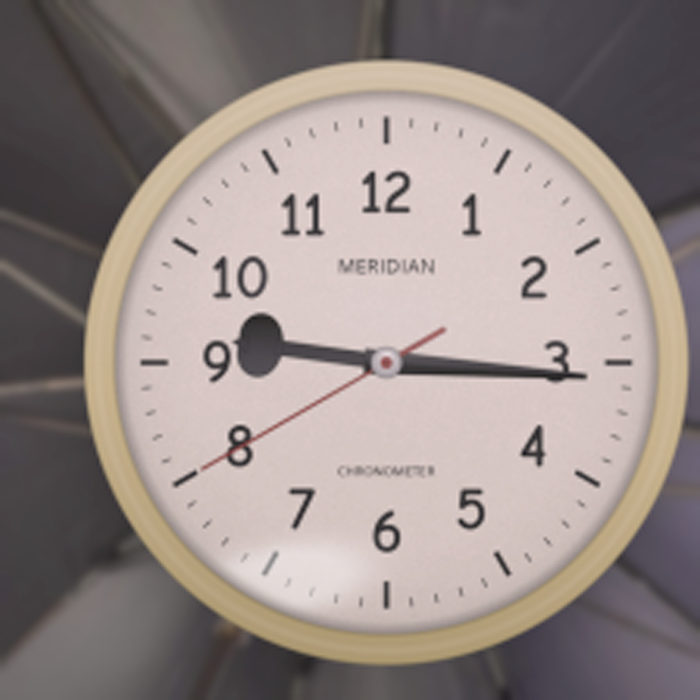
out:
9 h 15 min 40 s
